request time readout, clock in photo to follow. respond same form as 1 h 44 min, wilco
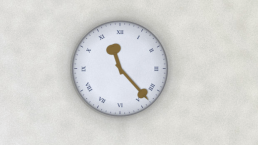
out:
11 h 23 min
